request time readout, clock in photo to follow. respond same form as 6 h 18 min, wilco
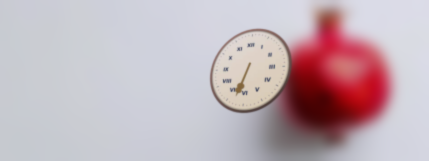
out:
6 h 33 min
